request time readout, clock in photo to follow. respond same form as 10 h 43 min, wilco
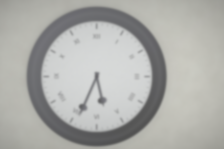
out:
5 h 34 min
